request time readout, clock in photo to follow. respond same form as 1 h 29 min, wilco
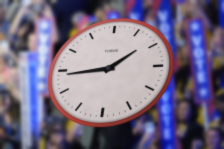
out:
1 h 44 min
